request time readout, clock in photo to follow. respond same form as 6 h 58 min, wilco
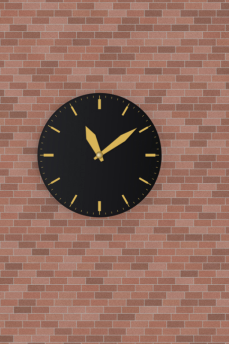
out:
11 h 09 min
